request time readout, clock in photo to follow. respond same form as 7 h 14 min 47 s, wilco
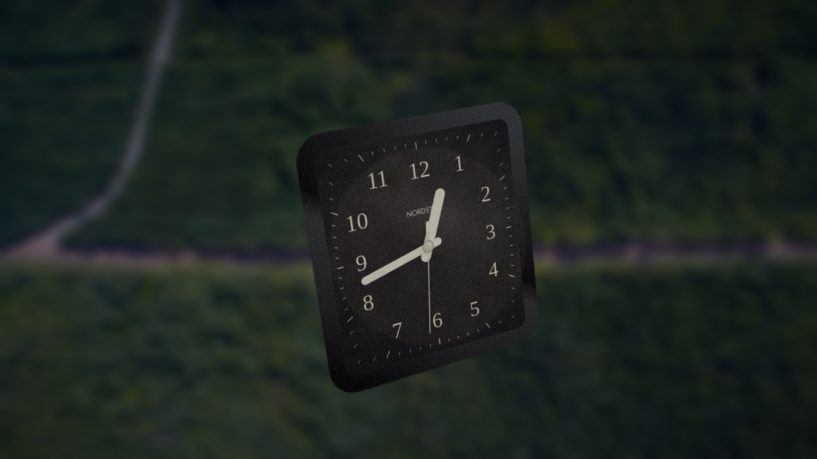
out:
12 h 42 min 31 s
